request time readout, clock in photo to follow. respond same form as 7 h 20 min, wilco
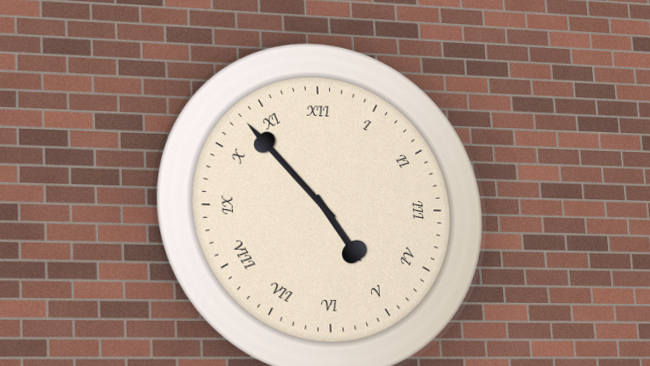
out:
4 h 53 min
